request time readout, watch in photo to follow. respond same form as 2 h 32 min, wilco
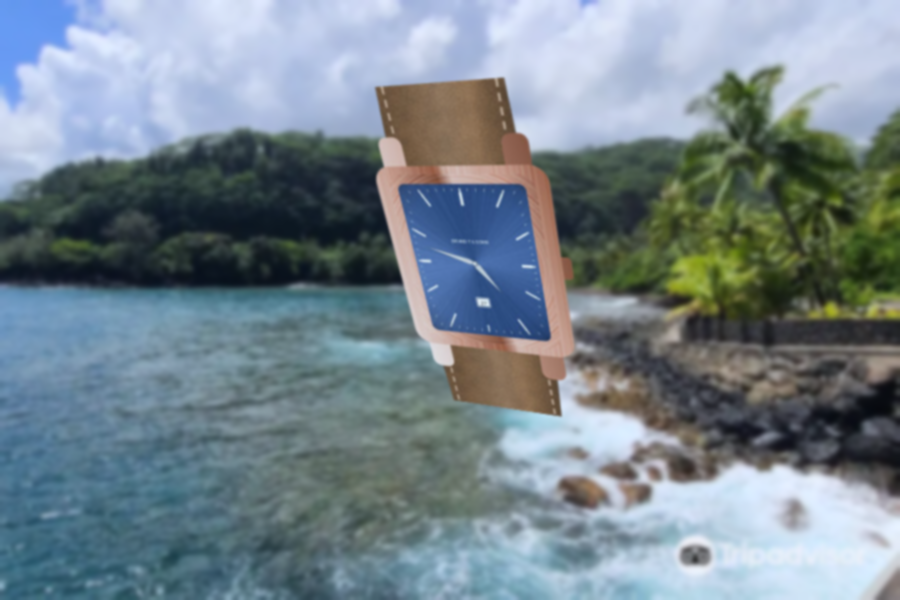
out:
4 h 48 min
